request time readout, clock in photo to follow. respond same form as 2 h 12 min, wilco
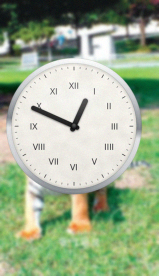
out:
12 h 49 min
